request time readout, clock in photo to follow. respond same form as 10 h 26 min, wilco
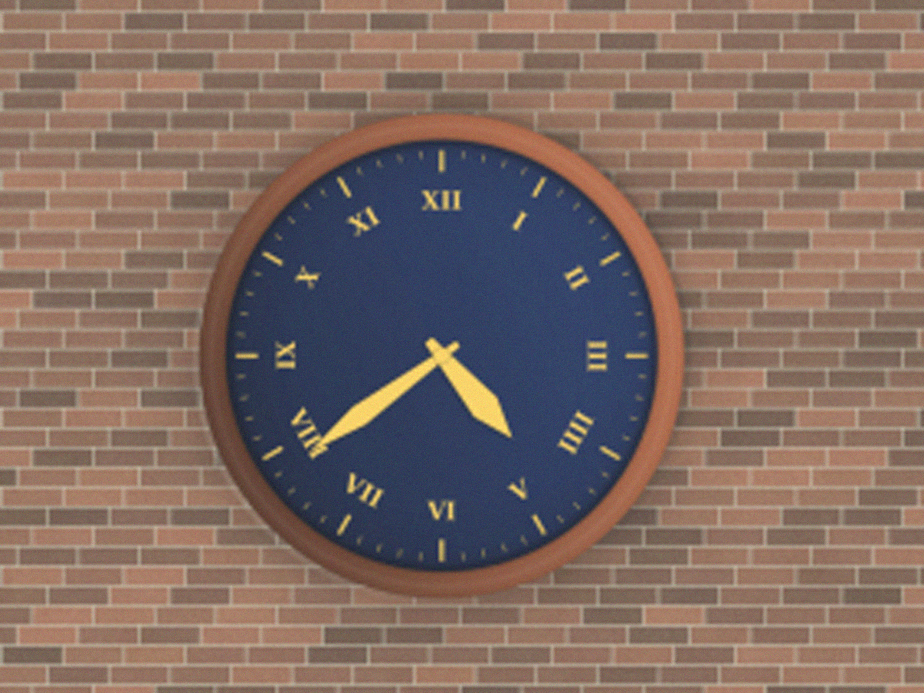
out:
4 h 39 min
